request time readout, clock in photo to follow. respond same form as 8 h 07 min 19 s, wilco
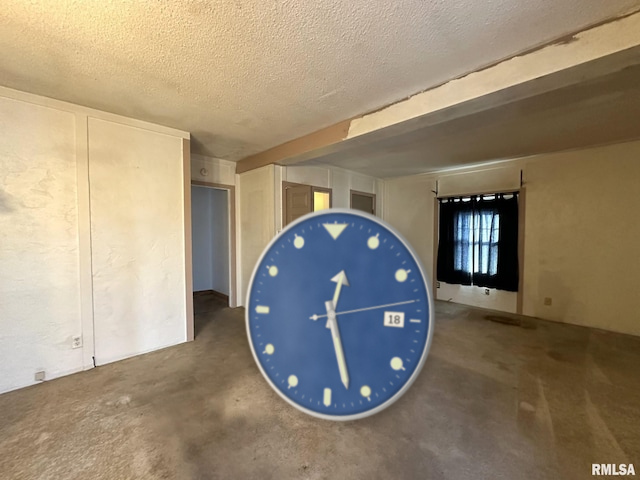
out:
12 h 27 min 13 s
